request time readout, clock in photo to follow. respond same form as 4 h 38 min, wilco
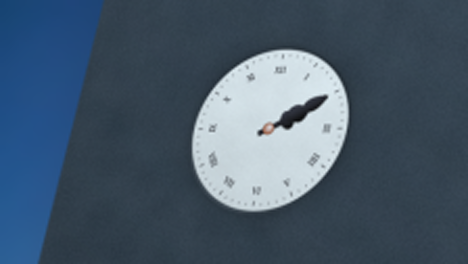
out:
2 h 10 min
